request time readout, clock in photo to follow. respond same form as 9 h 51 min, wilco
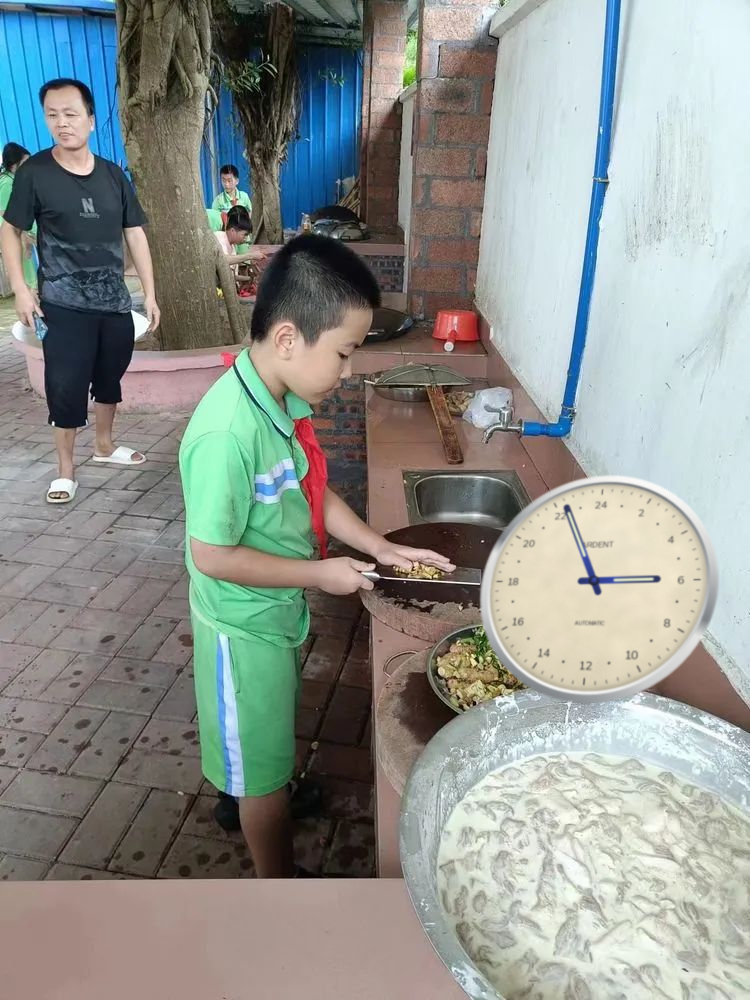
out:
5 h 56 min
